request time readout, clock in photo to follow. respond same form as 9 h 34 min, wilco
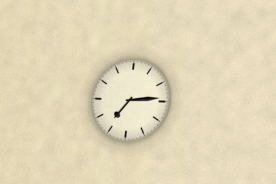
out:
7 h 14 min
